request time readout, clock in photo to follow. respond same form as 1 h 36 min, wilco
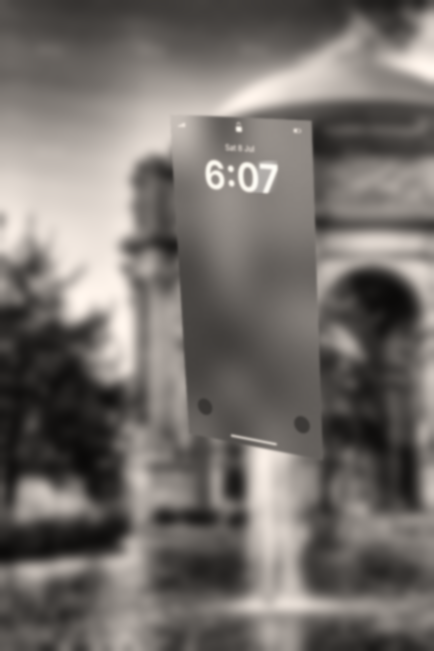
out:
6 h 07 min
